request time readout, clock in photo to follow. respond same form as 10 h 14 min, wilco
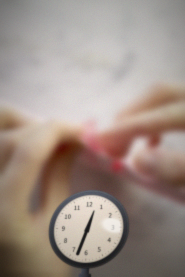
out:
12 h 33 min
